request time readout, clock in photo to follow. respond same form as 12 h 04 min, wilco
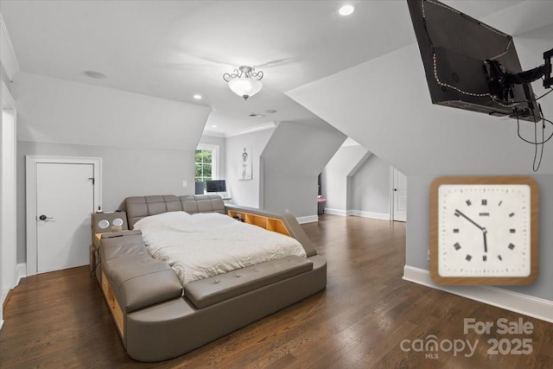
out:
5 h 51 min
